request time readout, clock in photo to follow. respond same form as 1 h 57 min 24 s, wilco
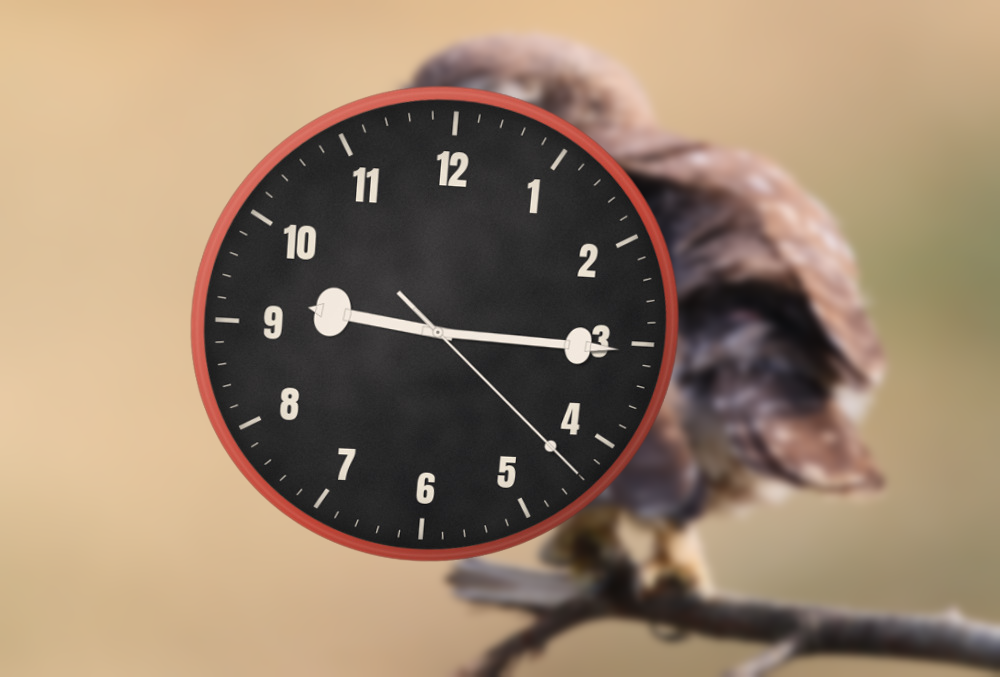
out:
9 h 15 min 22 s
